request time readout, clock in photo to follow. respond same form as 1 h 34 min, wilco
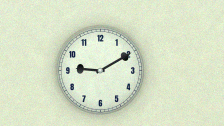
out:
9 h 10 min
